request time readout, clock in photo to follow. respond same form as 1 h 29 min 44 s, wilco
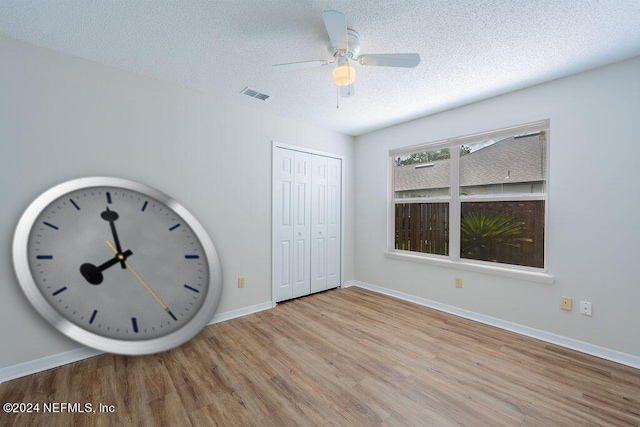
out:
7 h 59 min 25 s
